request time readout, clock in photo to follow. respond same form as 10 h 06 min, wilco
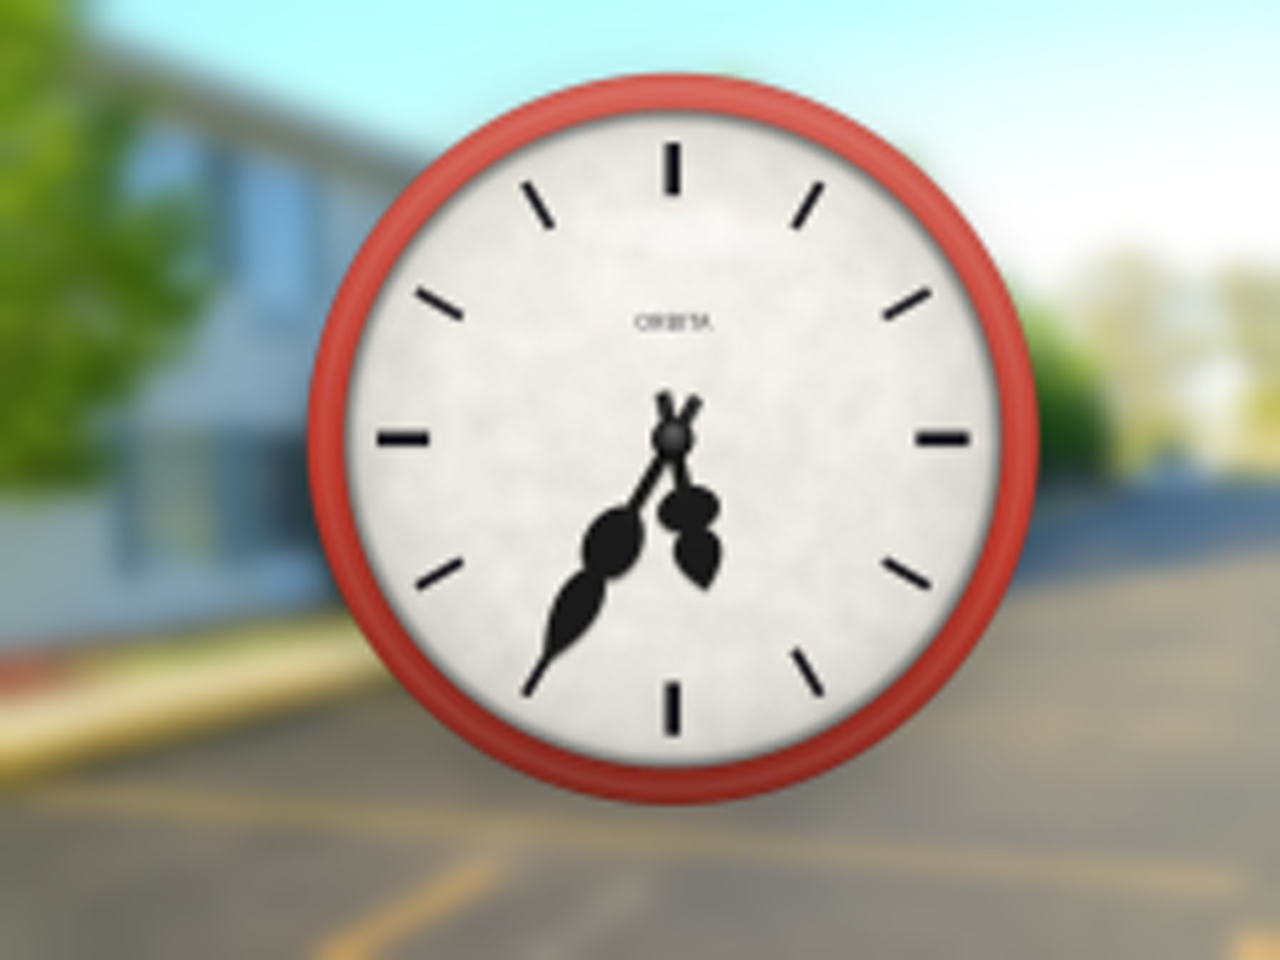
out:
5 h 35 min
